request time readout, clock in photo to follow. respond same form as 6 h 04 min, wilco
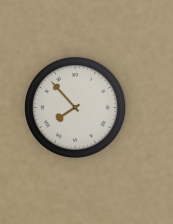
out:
7 h 53 min
